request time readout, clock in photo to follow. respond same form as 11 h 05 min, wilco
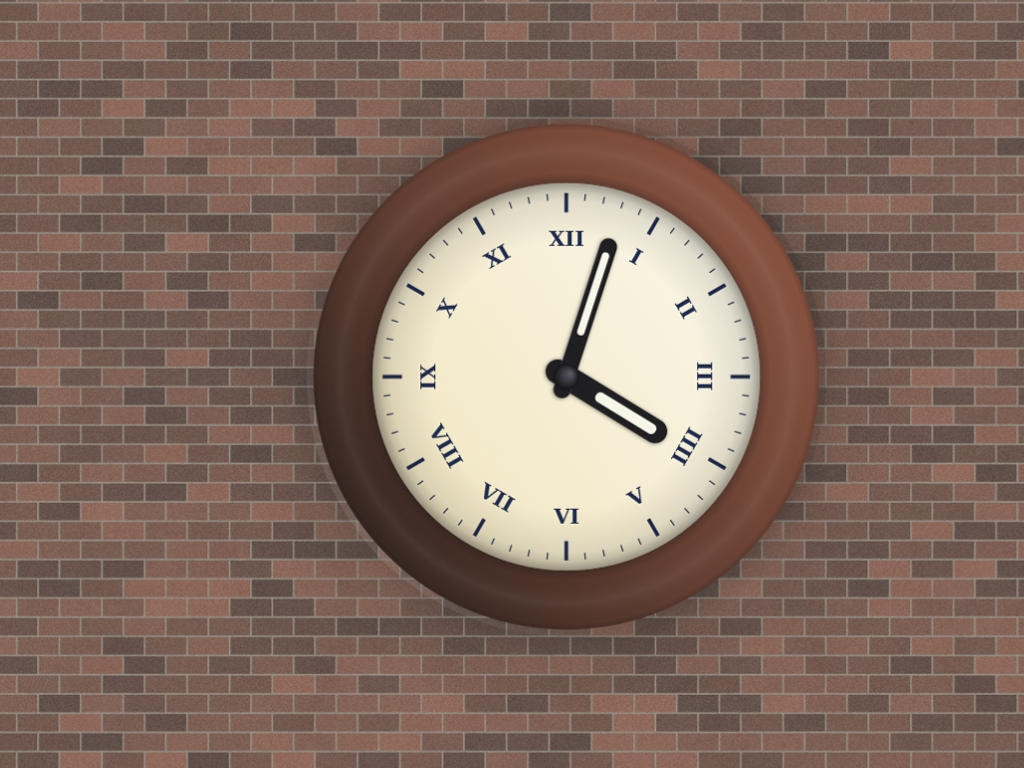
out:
4 h 03 min
